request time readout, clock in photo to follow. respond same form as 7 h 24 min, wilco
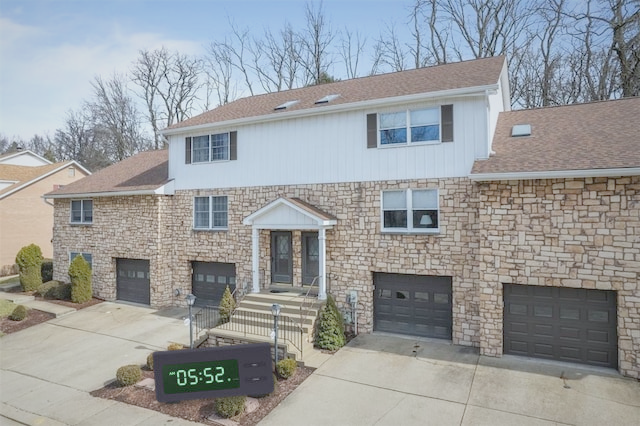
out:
5 h 52 min
